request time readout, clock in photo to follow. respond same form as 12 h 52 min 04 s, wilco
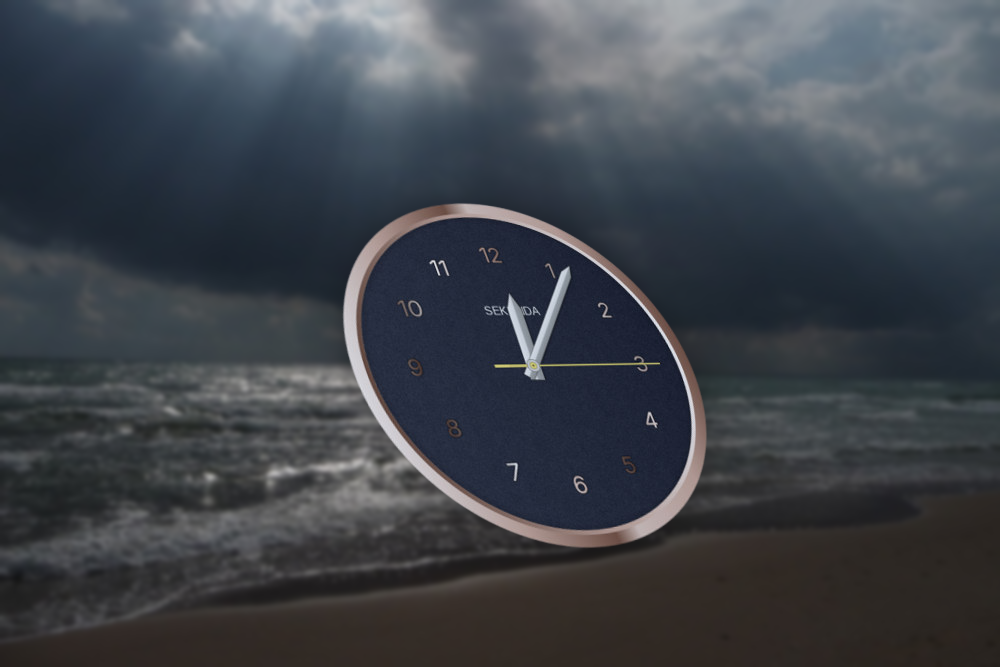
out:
12 h 06 min 15 s
